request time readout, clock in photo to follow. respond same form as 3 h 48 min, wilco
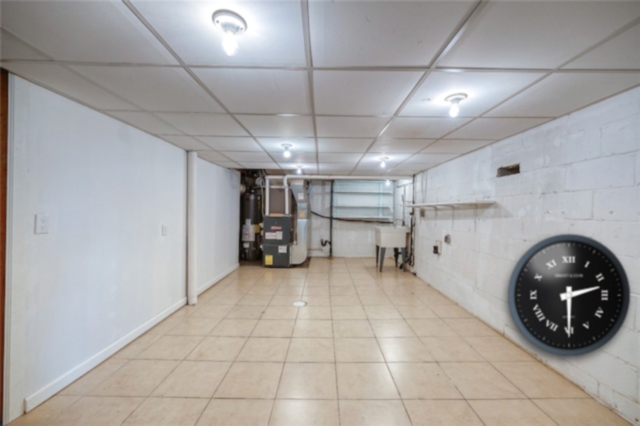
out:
2 h 30 min
